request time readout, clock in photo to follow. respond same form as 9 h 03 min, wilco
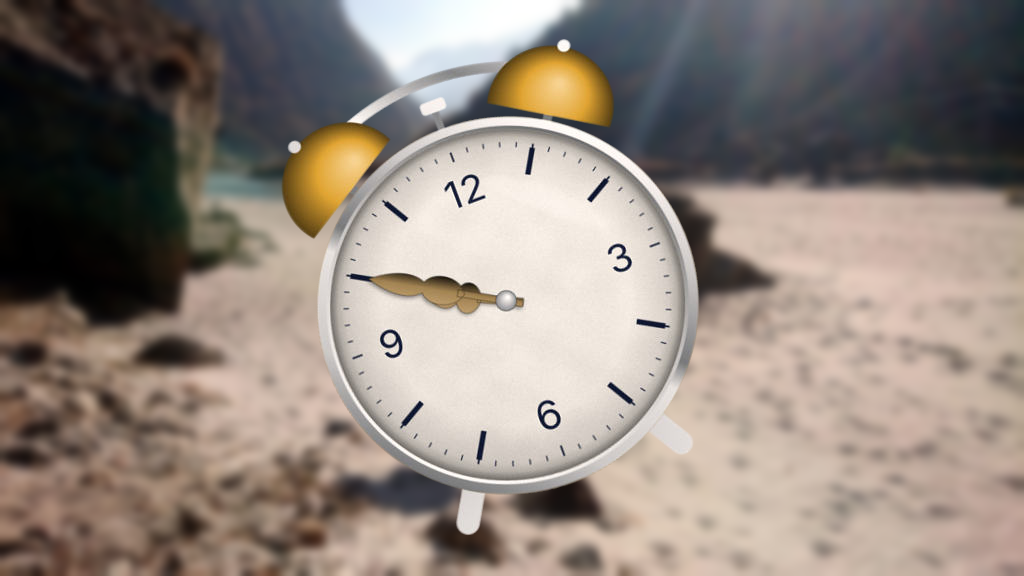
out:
9 h 50 min
